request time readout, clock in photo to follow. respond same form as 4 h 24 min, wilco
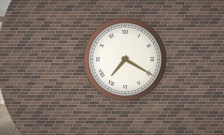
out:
7 h 20 min
